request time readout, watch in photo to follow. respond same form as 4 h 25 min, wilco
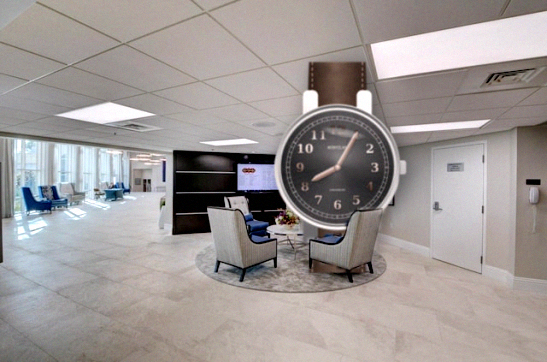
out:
8 h 05 min
